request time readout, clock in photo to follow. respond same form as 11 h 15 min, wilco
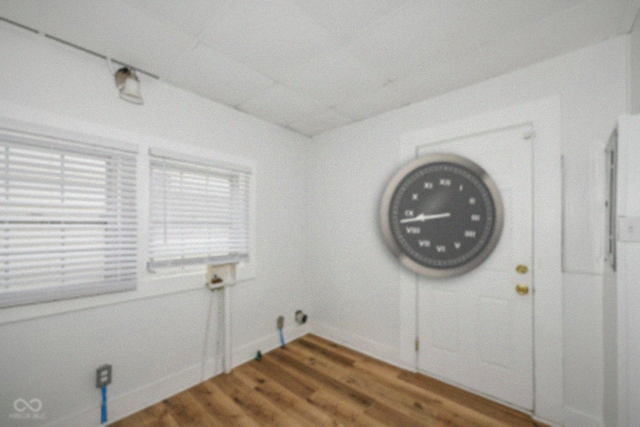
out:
8 h 43 min
